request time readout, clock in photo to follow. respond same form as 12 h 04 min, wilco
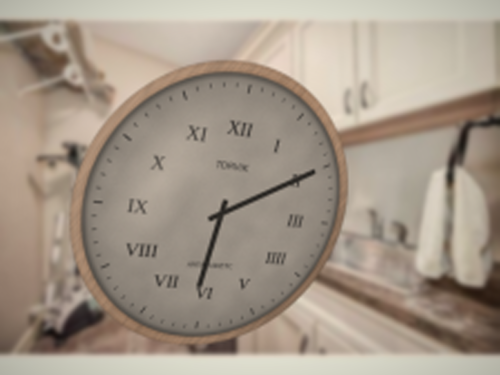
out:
6 h 10 min
